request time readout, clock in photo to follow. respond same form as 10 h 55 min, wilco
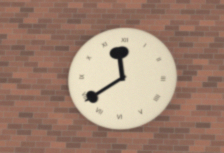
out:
11 h 39 min
